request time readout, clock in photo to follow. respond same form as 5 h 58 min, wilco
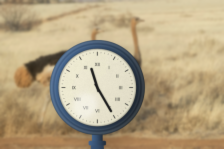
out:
11 h 25 min
